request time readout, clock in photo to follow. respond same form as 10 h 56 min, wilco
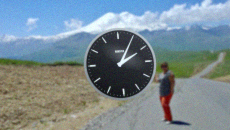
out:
2 h 05 min
